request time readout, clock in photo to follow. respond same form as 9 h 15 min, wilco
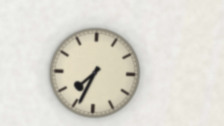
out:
7 h 34 min
